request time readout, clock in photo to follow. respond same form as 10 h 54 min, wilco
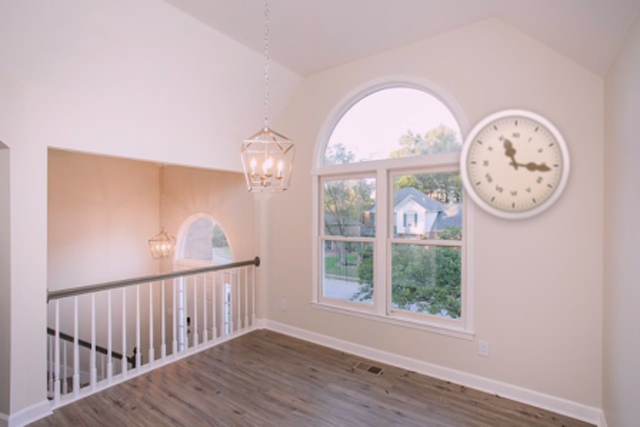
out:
11 h 16 min
